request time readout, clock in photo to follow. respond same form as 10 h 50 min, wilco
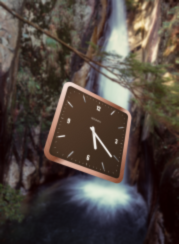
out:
5 h 21 min
